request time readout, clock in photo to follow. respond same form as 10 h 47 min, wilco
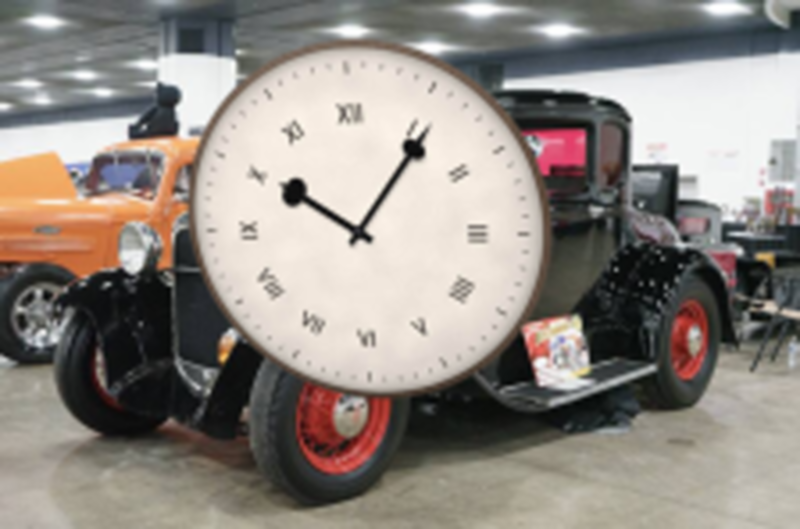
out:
10 h 06 min
